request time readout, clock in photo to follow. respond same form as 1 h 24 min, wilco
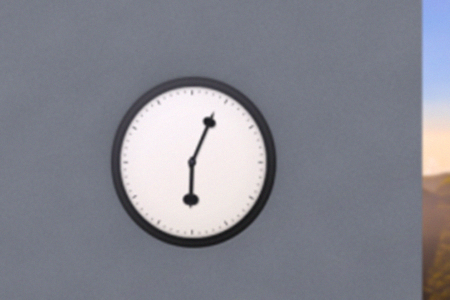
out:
6 h 04 min
